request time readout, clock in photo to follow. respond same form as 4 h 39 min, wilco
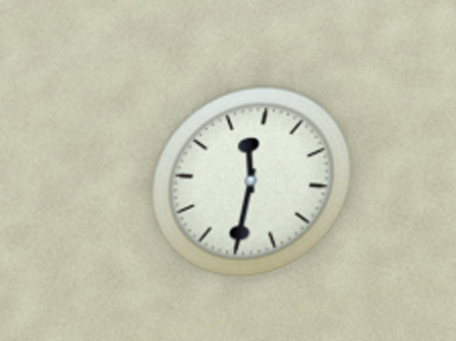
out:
11 h 30 min
